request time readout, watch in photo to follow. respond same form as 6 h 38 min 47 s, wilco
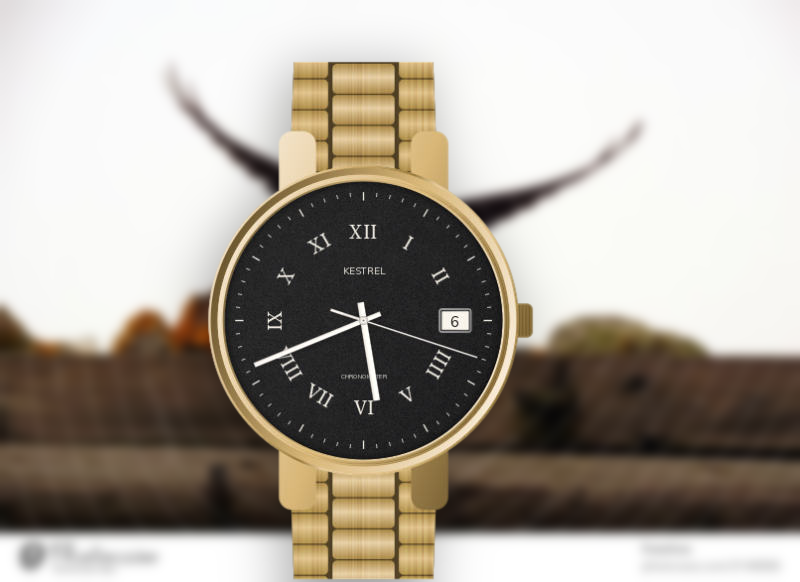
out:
5 h 41 min 18 s
